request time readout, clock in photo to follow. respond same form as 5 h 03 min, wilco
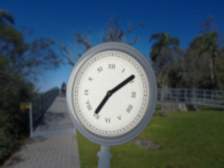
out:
7 h 09 min
